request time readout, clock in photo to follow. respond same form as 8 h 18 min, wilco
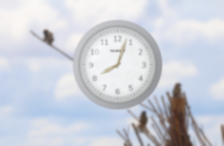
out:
8 h 03 min
